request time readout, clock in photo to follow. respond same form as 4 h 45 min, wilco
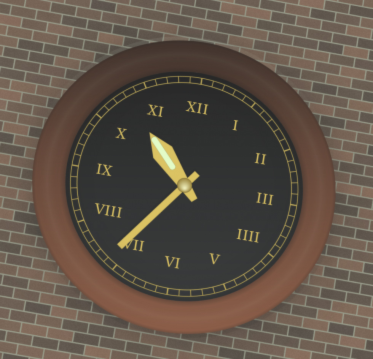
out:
10 h 36 min
